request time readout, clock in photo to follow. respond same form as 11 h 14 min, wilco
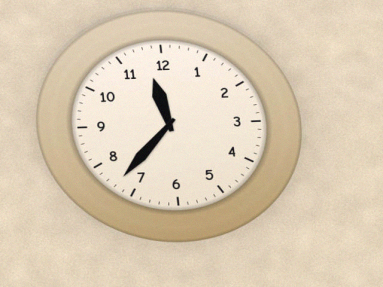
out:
11 h 37 min
